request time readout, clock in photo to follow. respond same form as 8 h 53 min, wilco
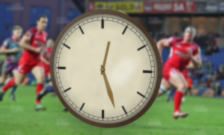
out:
12 h 27 min
